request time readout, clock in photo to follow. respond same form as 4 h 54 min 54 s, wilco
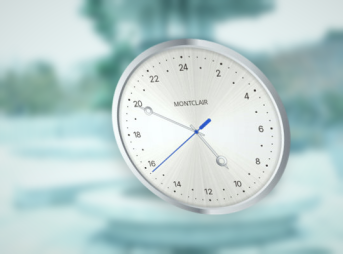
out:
9 h 49 min 39 s
